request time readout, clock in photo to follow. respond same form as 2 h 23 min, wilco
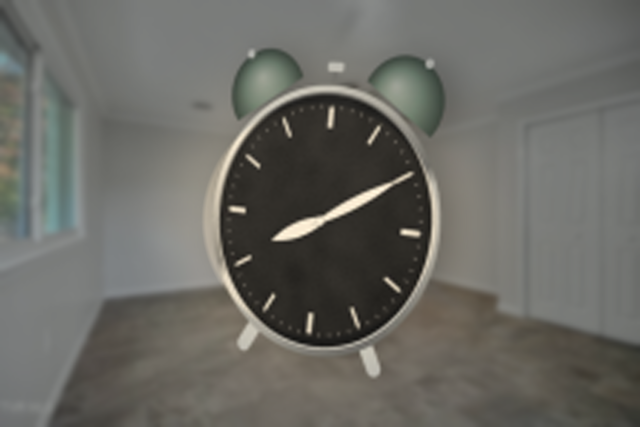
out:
8 h 10 min
